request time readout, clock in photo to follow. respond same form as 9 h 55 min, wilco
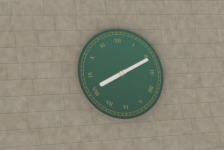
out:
8 h 11 min
